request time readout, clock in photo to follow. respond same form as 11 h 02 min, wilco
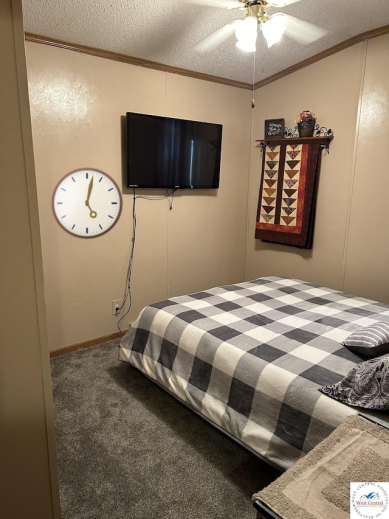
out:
5 h 02 min
